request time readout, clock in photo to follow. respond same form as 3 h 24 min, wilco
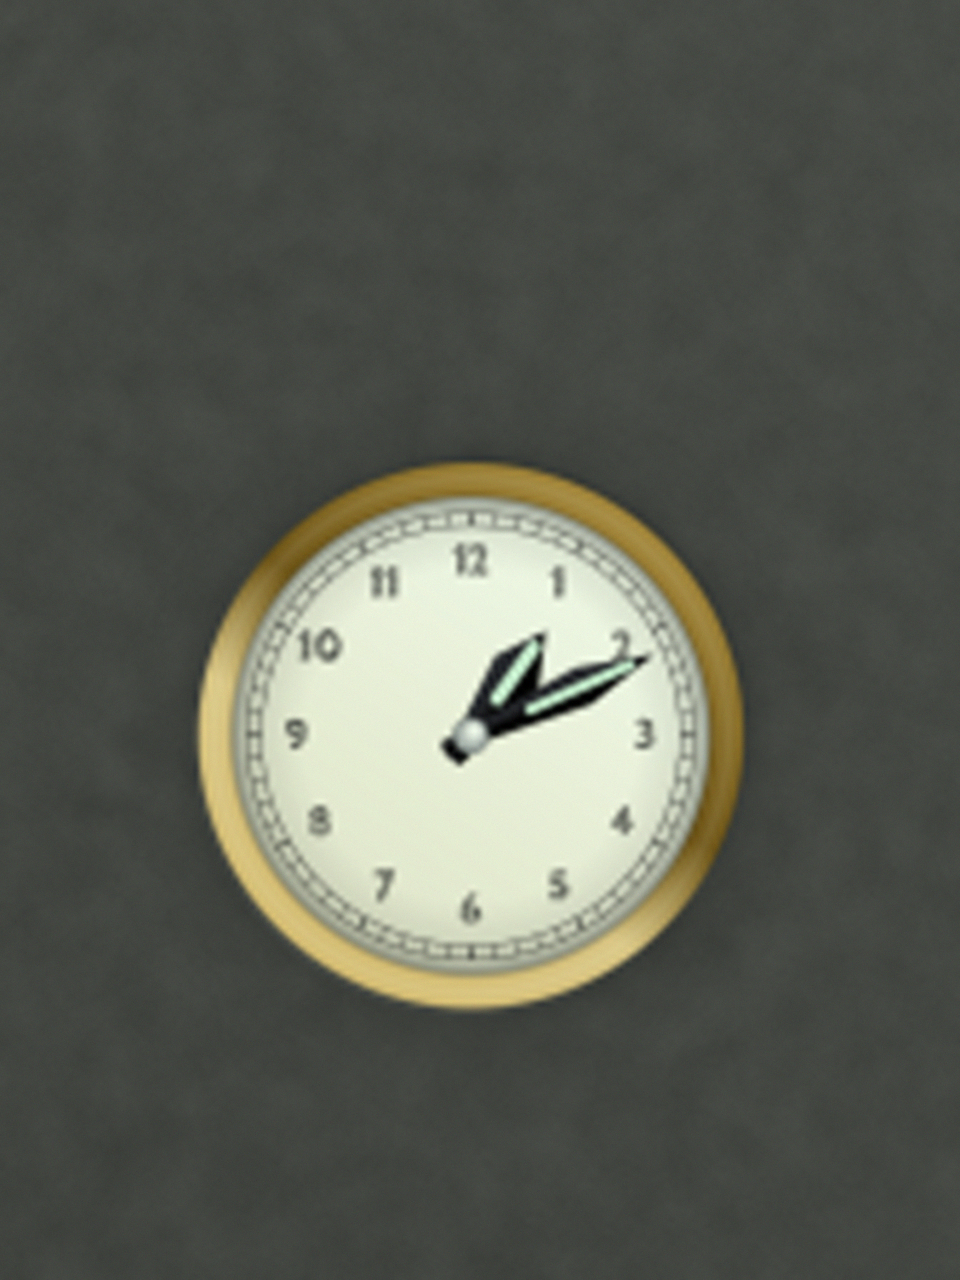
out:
1 h 11 min
